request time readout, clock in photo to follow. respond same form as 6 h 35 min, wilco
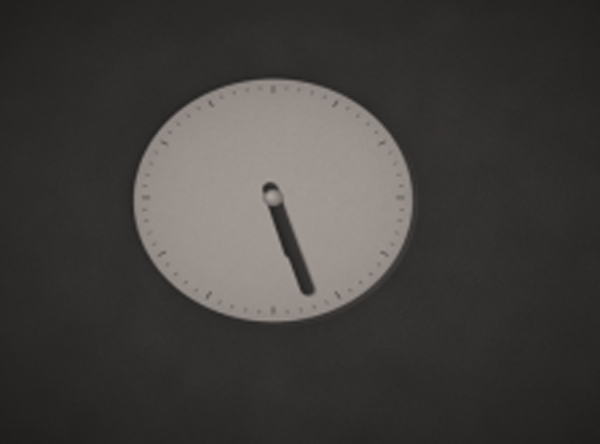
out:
5 h 27 min
